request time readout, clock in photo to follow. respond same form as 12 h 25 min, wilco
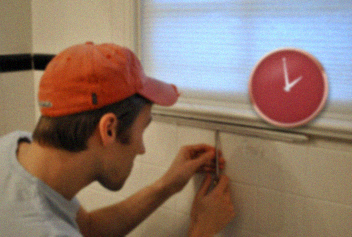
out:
2 h 00 min
